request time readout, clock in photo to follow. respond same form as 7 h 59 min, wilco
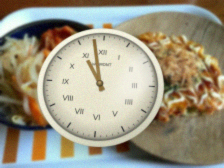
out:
10 h 58 min
